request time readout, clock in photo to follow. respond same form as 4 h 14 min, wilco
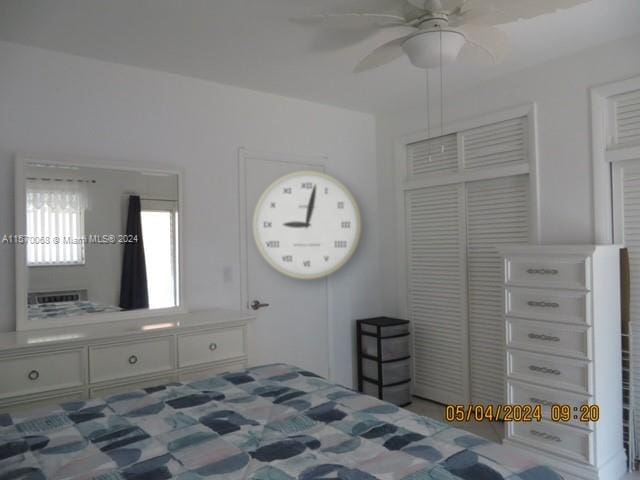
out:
9 h 02 min
